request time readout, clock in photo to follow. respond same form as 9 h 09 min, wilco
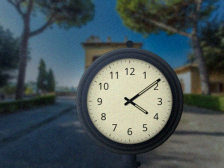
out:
4 h 09 min
